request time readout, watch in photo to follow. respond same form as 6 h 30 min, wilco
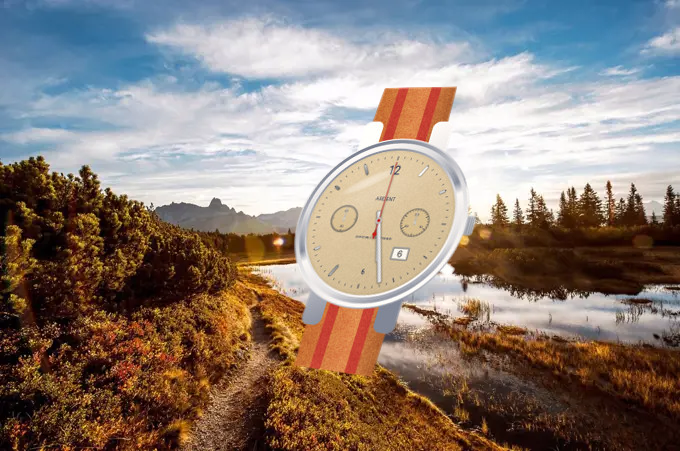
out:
5 h 27 min
